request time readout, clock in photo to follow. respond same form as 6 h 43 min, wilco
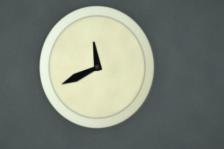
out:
11 h 41 min
